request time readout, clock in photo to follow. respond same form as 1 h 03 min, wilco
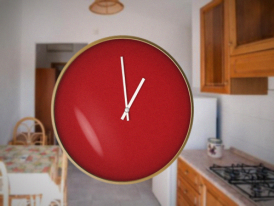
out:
12 h 59 min
